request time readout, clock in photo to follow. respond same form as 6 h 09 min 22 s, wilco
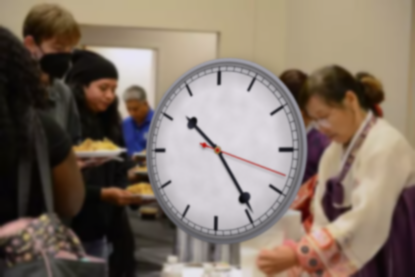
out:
10 h 24 min 18 s
